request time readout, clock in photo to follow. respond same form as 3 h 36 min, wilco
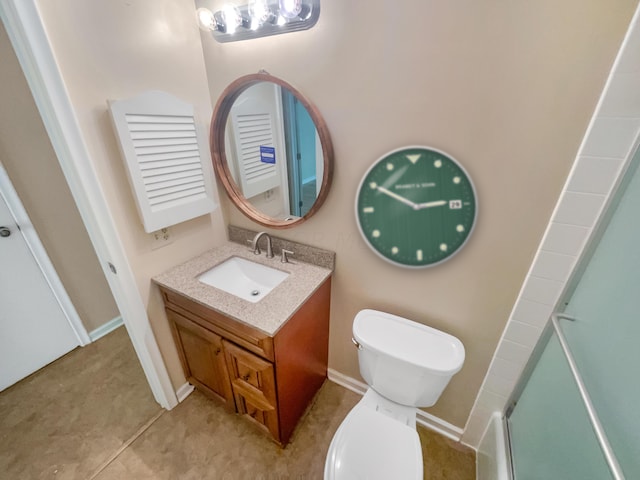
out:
2 h 50 min
